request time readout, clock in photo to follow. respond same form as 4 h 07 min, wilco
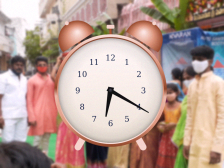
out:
6 h 20 min
